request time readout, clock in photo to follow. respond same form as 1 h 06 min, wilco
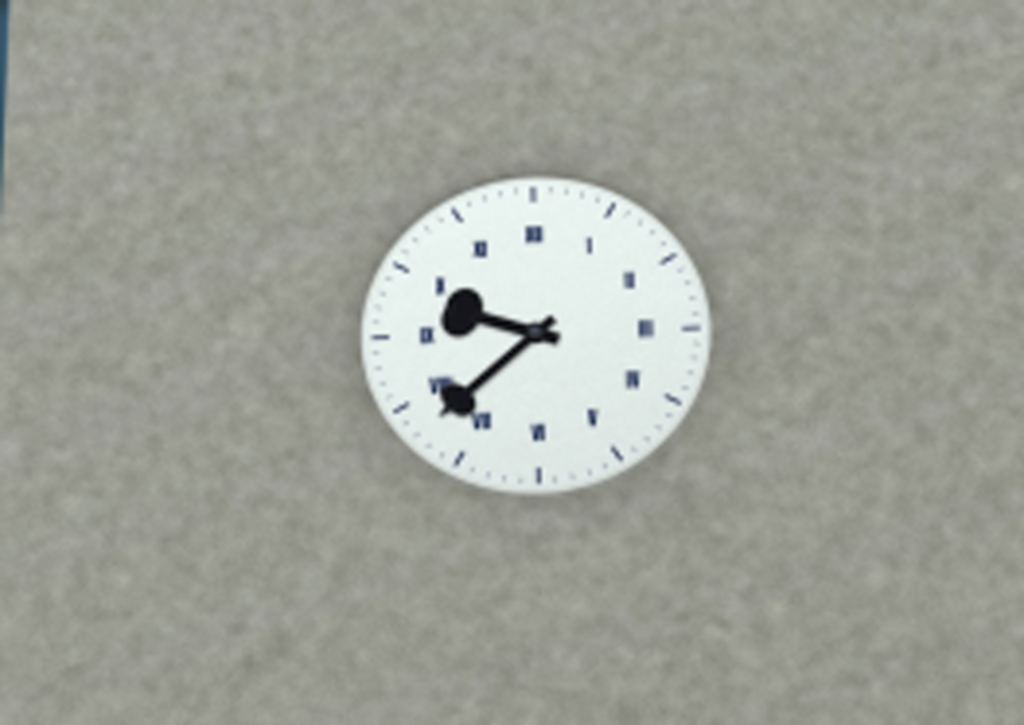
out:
9 h 38 min
